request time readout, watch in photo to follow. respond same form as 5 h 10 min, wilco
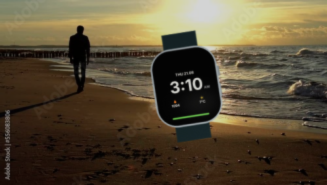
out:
3 h 10 min
